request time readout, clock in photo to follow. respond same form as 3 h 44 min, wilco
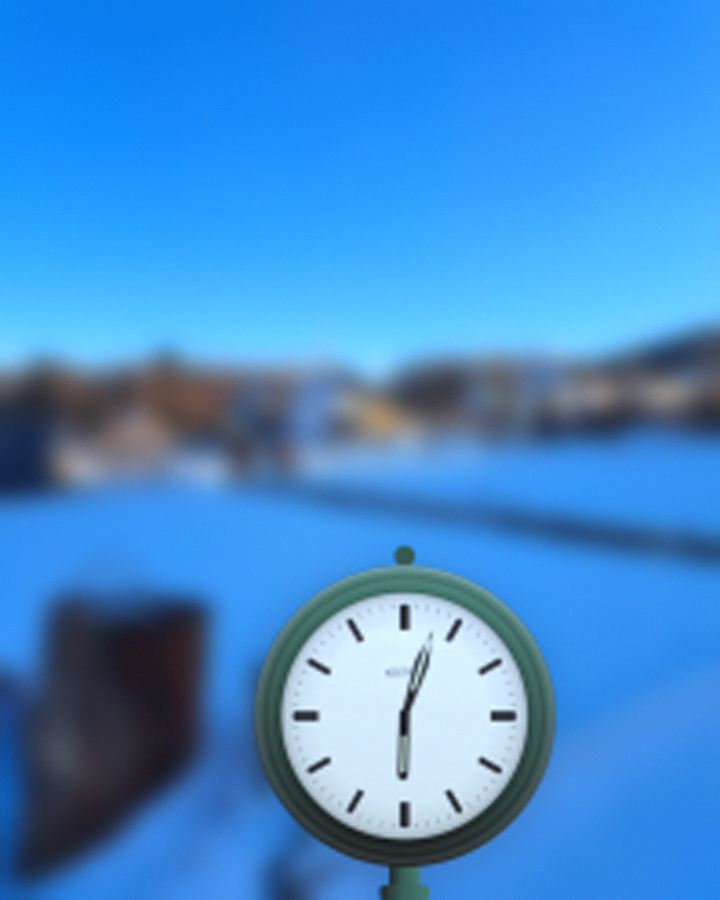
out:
6 h 03 min
